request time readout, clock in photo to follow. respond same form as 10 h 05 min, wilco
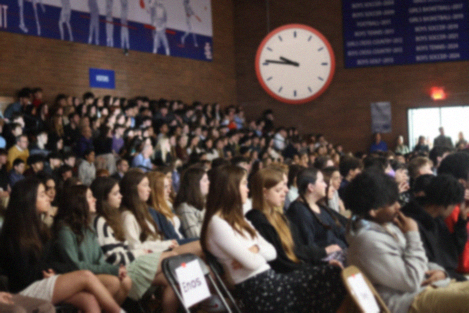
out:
9 h 46 min
